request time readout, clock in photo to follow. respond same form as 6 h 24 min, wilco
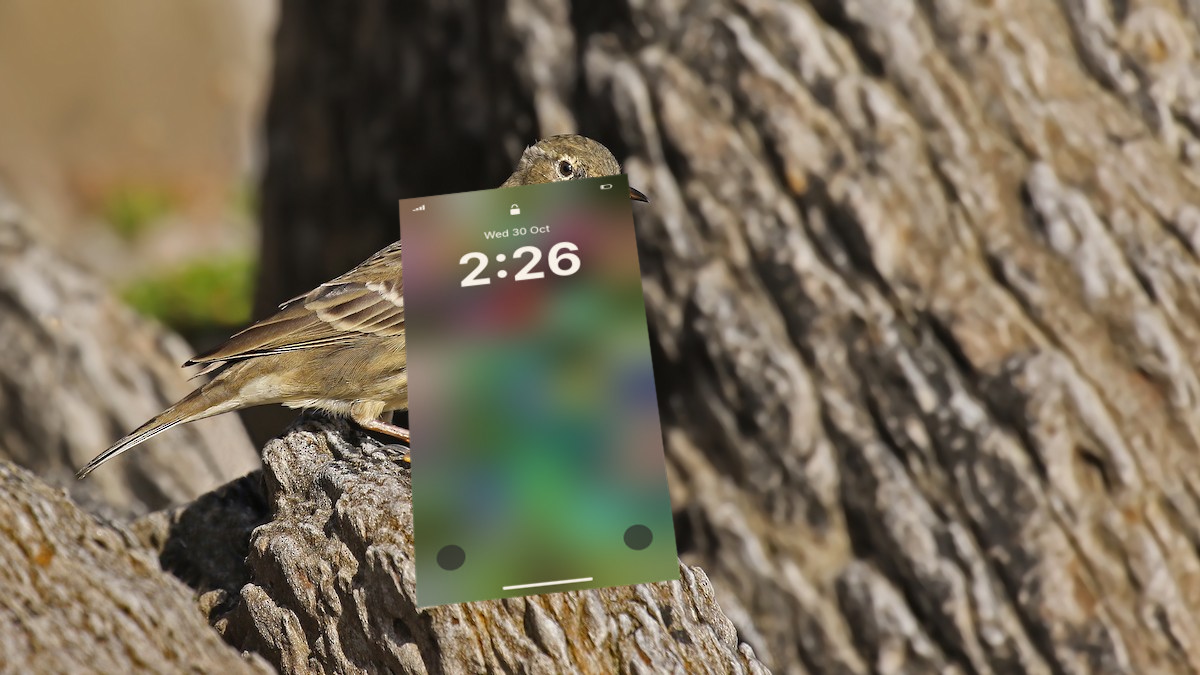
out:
2 h 26 min
